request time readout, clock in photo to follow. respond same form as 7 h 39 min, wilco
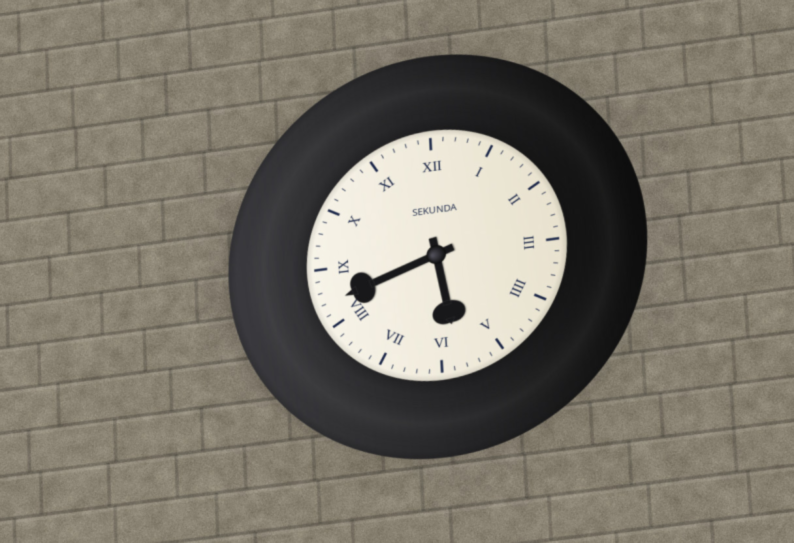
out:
5 h 42 min
